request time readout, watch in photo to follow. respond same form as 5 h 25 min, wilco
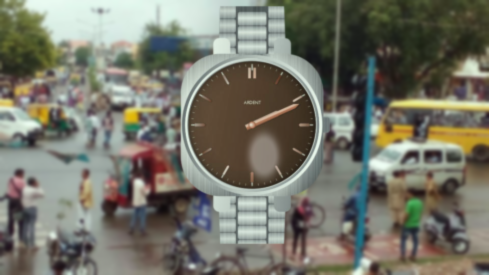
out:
2 h 11 min
